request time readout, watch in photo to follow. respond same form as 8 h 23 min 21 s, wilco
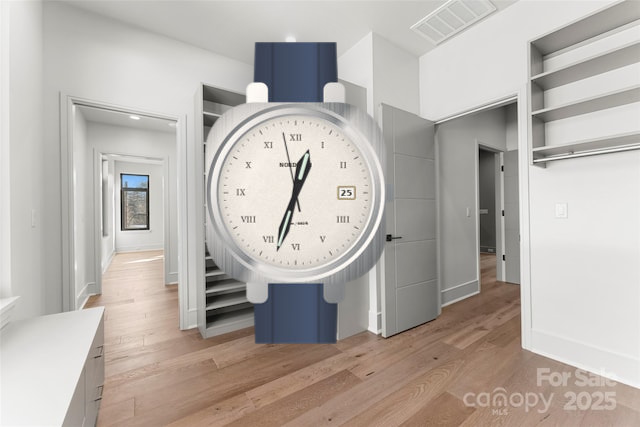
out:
12 h 32 min 58 s
